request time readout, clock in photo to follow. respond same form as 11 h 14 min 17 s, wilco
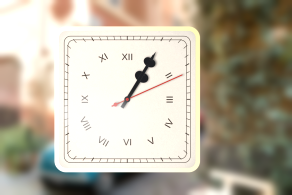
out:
1 h 05 min 11 s
